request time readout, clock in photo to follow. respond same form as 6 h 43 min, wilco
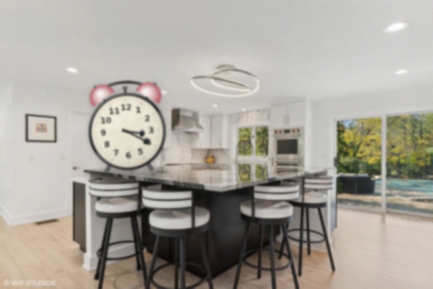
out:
3 h 20 min
